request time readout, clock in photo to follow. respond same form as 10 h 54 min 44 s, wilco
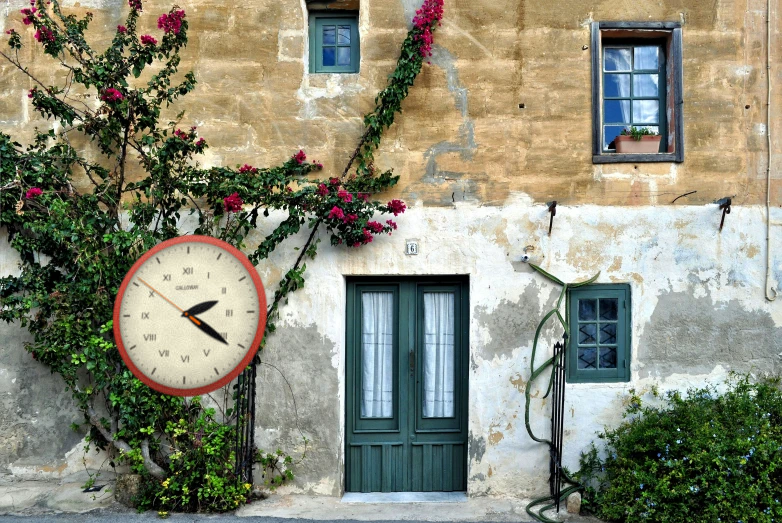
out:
2 h 20 min 51 s
